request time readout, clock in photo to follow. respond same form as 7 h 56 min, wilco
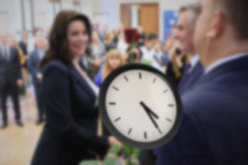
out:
4 h 25 min
